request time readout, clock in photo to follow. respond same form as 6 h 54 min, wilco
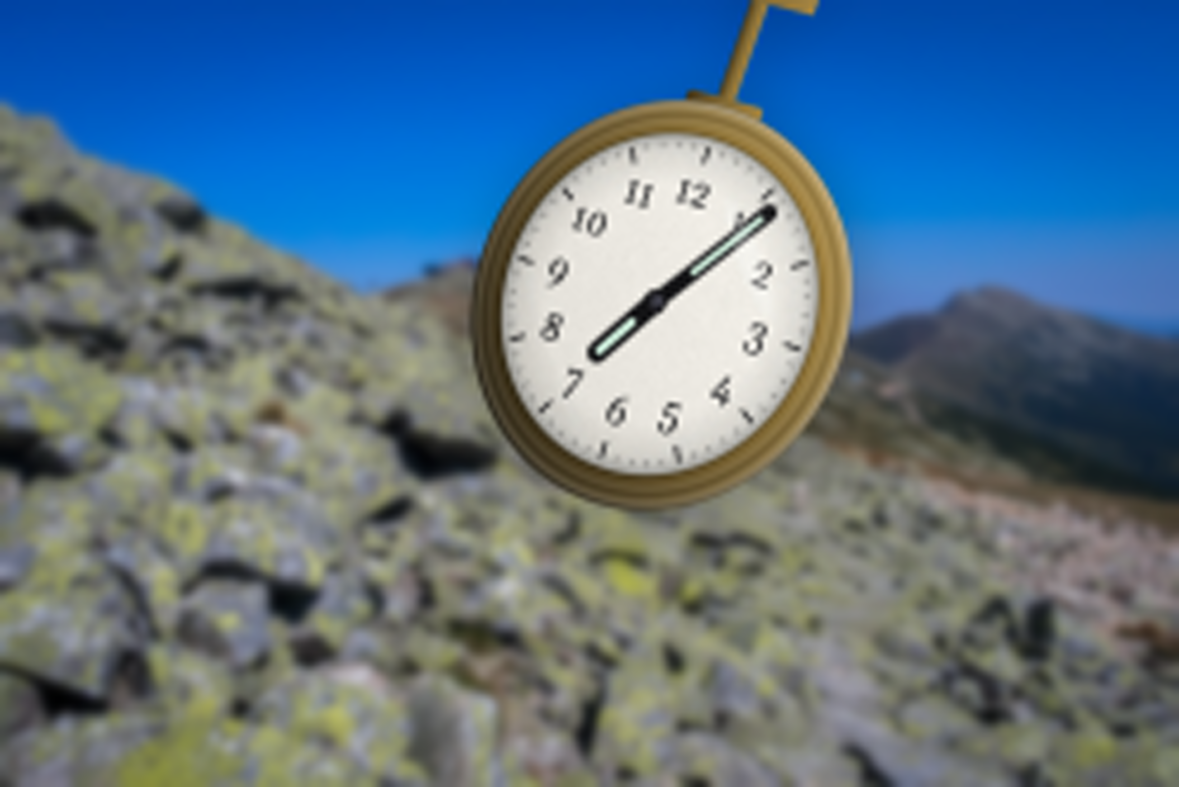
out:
7 h 06 min
